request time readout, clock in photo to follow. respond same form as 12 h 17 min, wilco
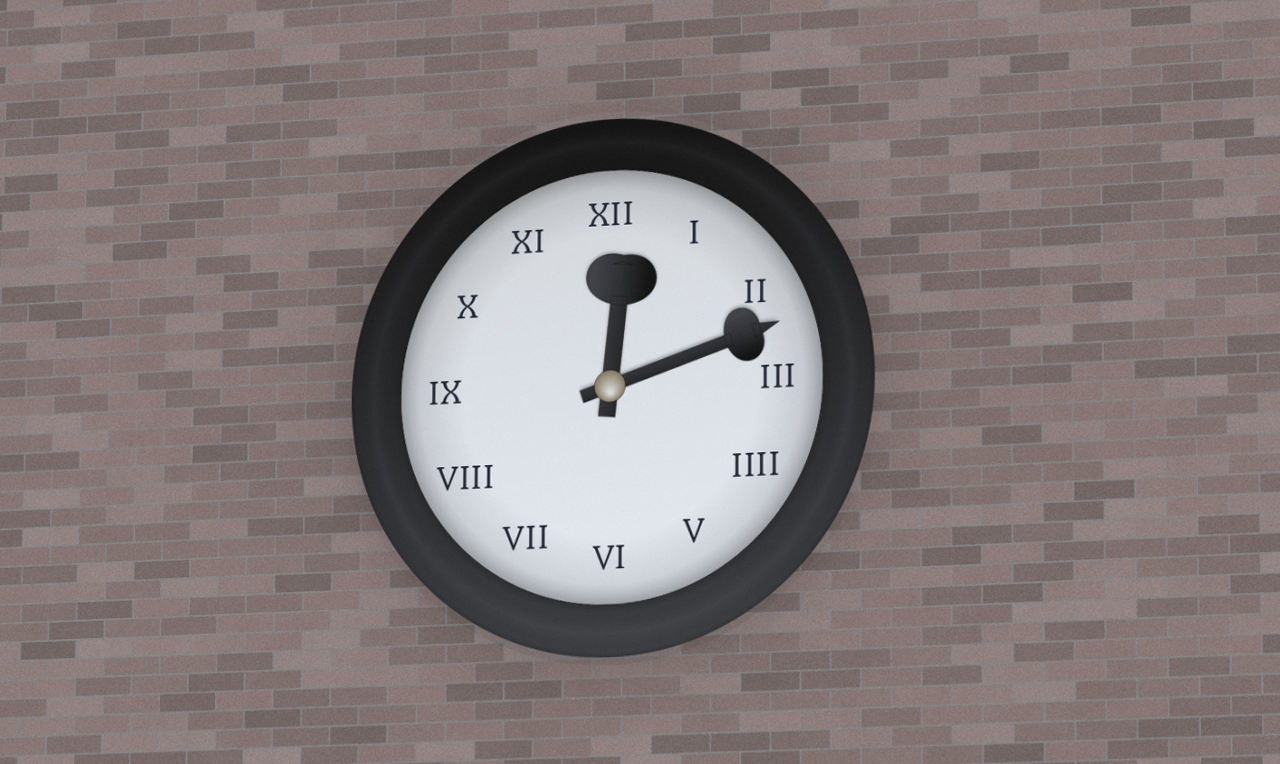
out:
12 h 12 min
